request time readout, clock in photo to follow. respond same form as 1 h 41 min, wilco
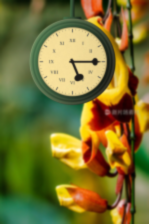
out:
5 h 15 min
